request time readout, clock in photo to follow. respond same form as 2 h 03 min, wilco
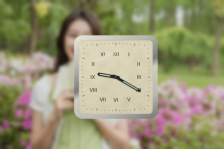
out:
9 h 20 min
